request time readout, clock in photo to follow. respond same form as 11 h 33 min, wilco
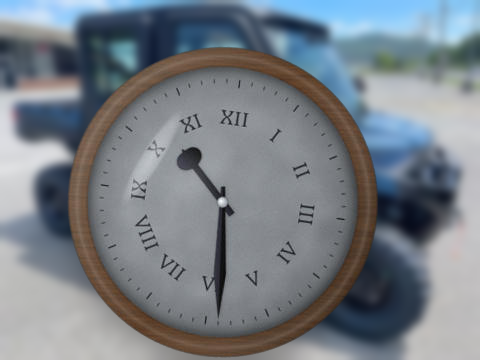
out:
10 h 29 min
